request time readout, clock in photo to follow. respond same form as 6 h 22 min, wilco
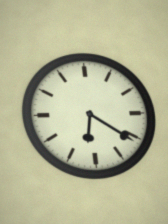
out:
6 h 21 min
